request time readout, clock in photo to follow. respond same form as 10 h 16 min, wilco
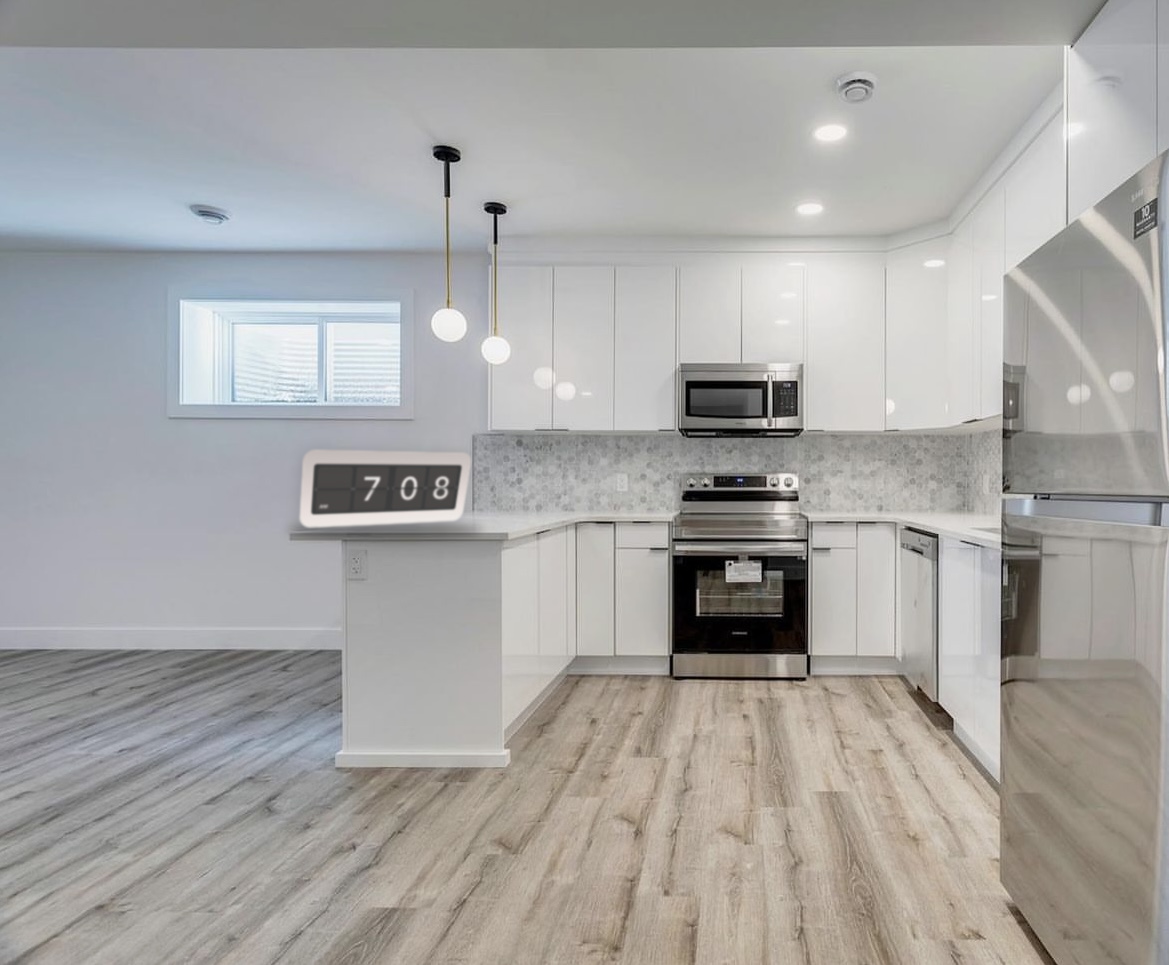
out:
7 h 08 min
